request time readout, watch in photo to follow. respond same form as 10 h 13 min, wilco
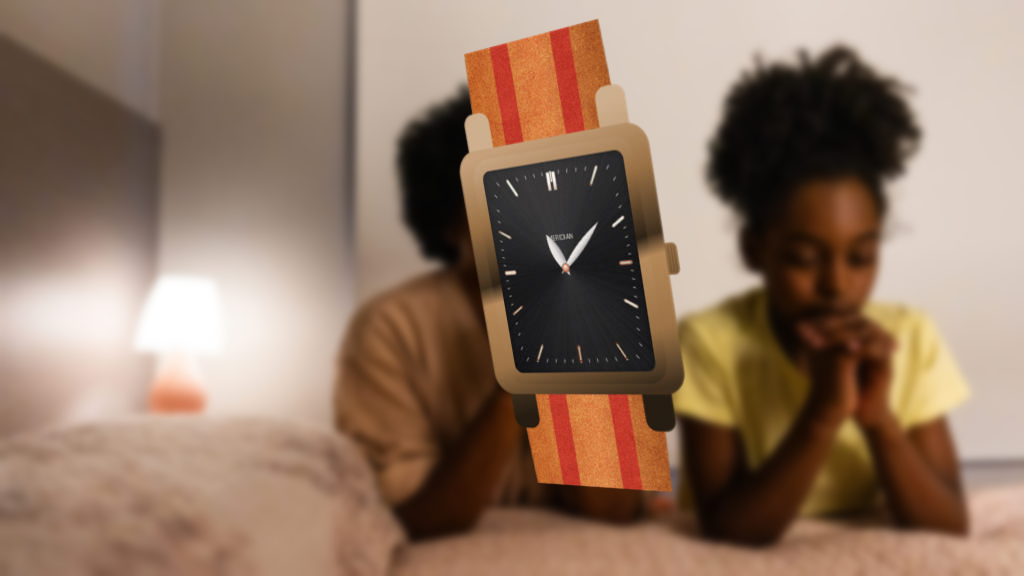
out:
11 h 08 min
